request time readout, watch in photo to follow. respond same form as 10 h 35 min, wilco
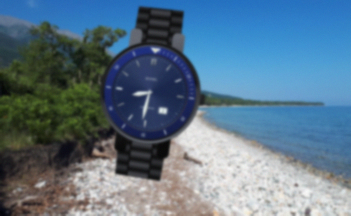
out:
8 h 31 min
